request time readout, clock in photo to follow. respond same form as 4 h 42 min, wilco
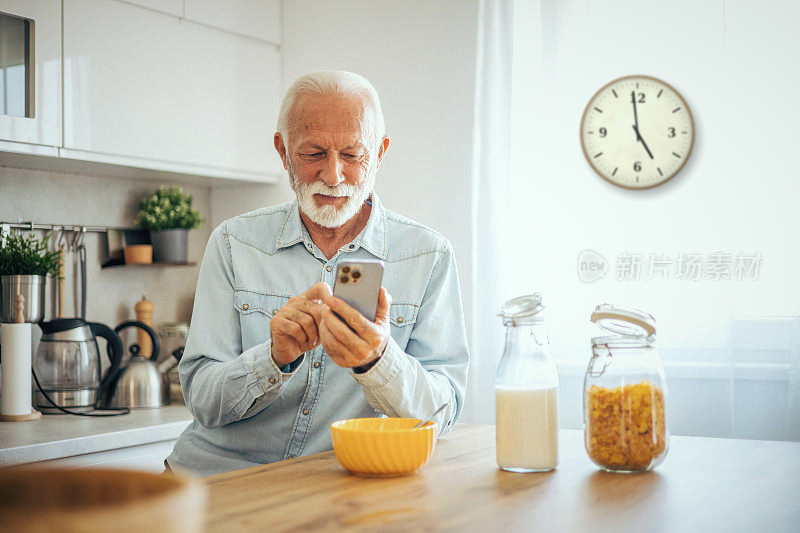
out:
4 h 59 min
